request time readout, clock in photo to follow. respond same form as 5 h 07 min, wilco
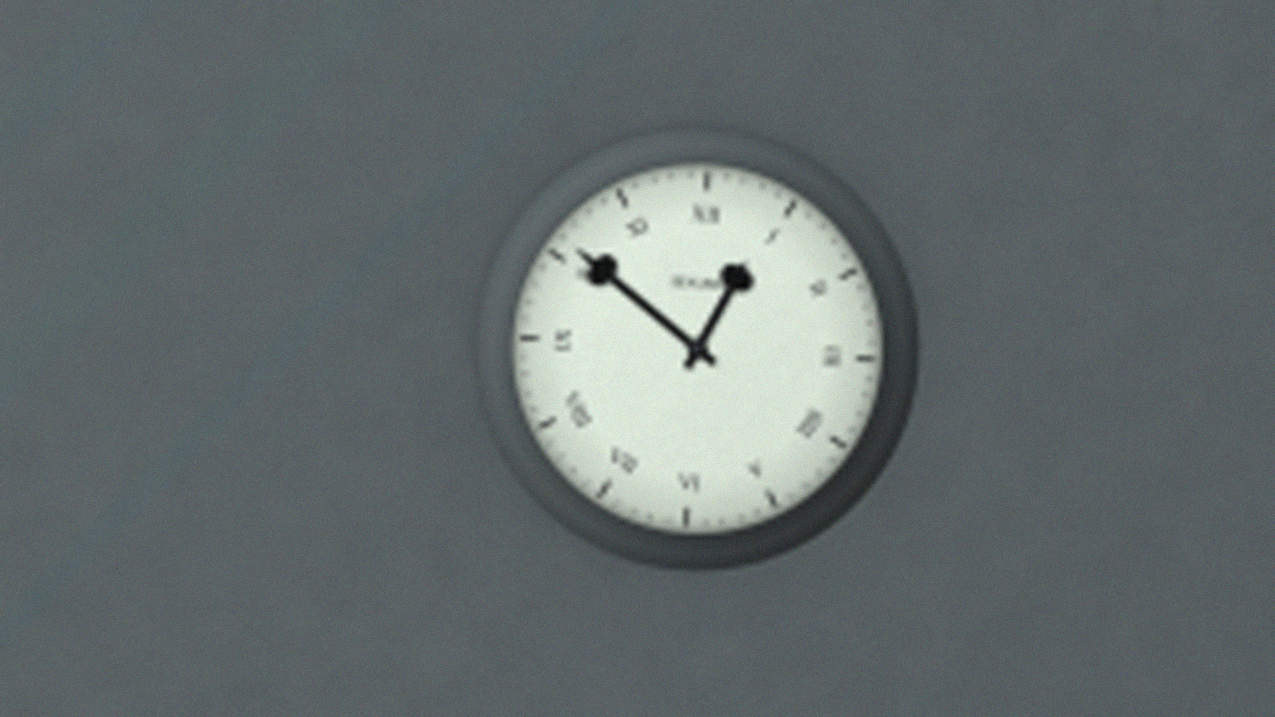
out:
12 h 51 min
